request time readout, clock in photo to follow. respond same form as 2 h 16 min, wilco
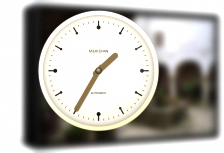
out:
1 h 35 min
